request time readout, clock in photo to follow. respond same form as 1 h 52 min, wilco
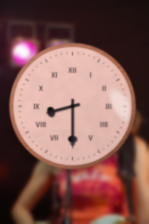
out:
8 h 30 min
